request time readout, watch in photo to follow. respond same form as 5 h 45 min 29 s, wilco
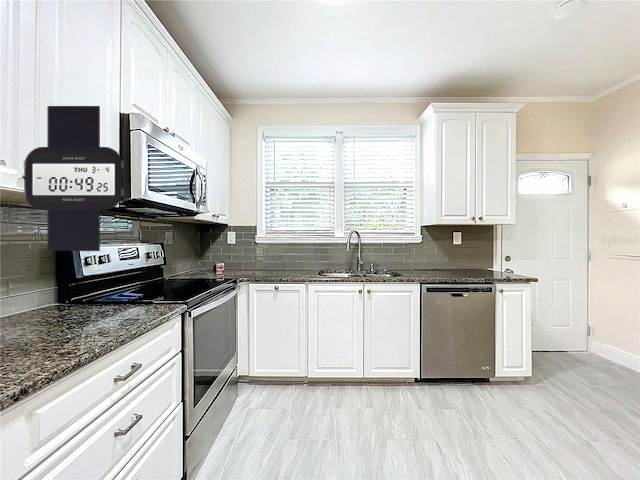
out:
0 h 49 min 25 s
